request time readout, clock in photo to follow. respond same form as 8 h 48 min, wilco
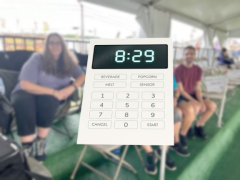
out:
8 h 29 min
